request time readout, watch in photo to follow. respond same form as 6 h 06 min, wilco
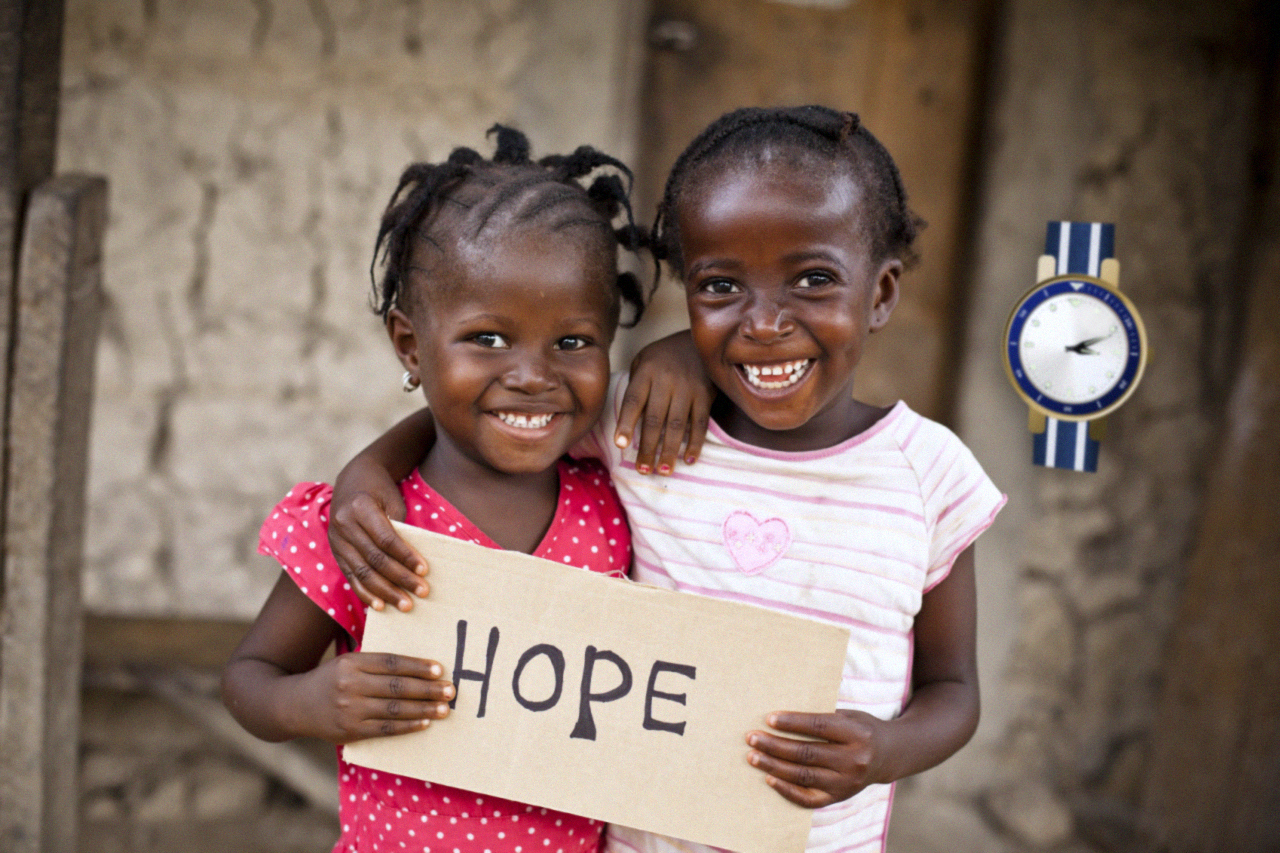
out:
3 h 11 min
